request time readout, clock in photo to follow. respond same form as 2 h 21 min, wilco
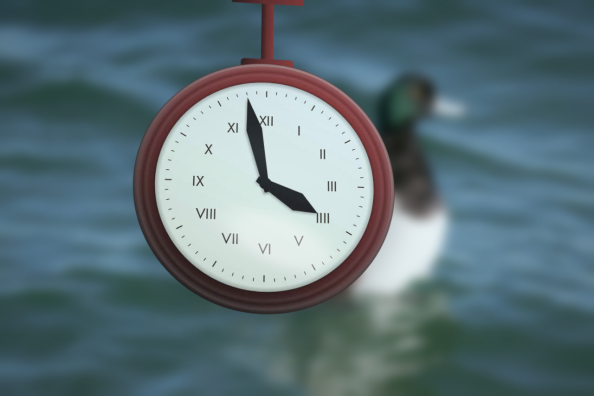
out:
3 h 58 min
